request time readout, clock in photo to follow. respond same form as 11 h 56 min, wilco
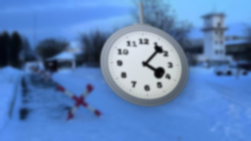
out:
4 h 07 min
